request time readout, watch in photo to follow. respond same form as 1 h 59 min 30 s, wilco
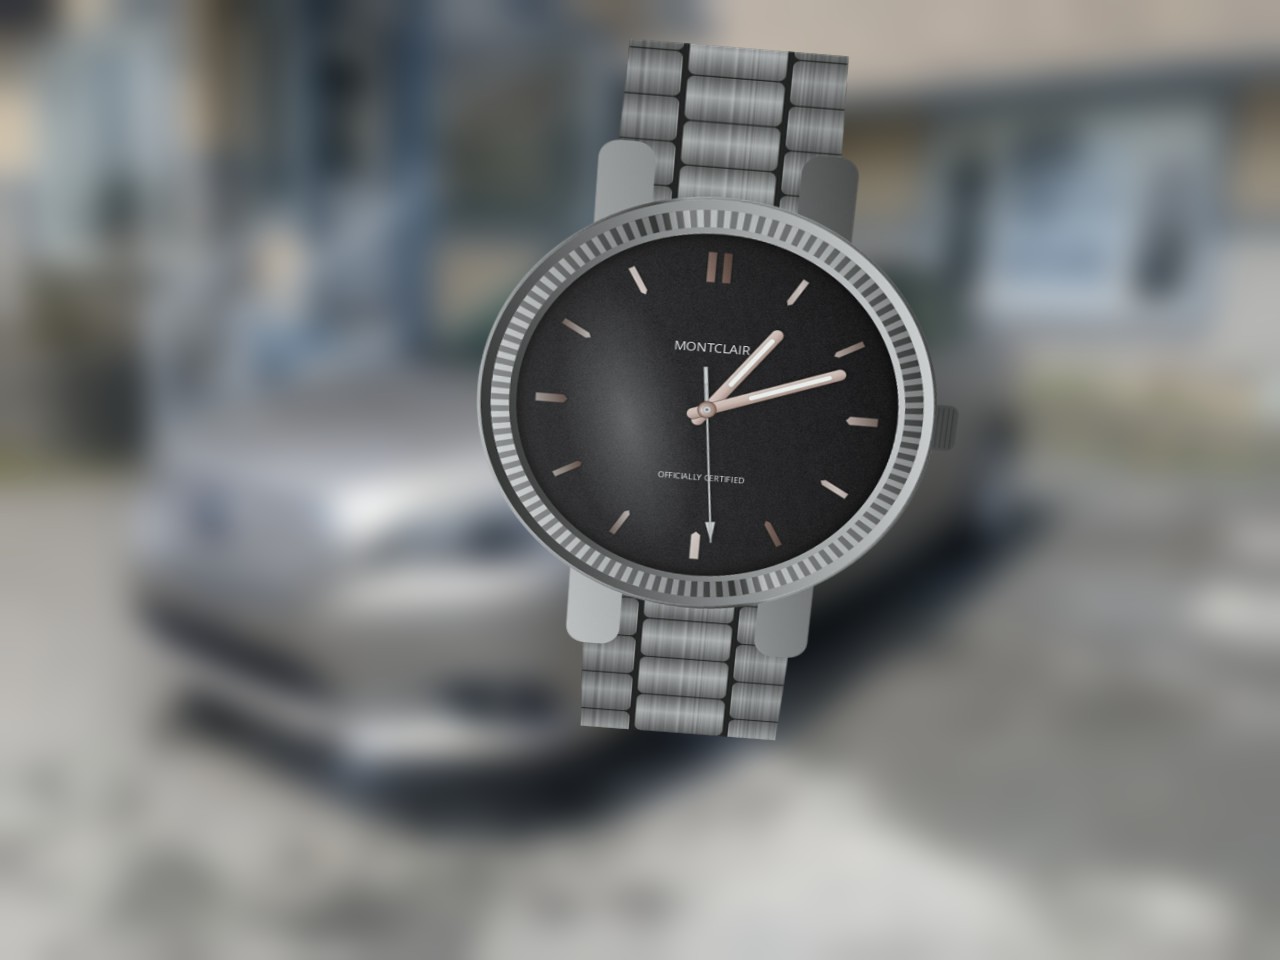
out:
1 h 11 min 29 s
